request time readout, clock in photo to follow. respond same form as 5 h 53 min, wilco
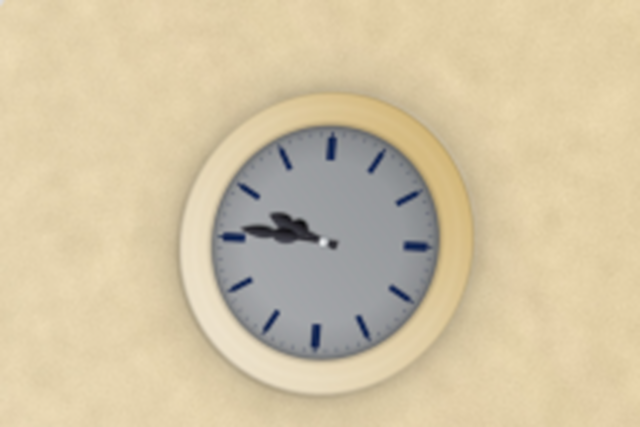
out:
9 h 46 min
